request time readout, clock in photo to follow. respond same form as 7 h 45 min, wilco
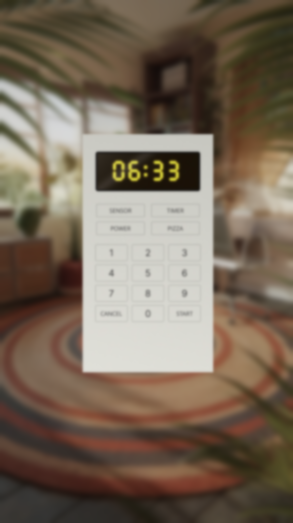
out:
6 h 33 min
